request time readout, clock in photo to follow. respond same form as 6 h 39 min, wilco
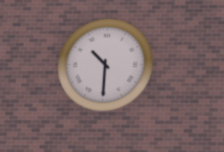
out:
10 h 30 min
